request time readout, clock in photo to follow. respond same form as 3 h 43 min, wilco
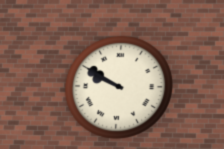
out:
9 h 50 min
